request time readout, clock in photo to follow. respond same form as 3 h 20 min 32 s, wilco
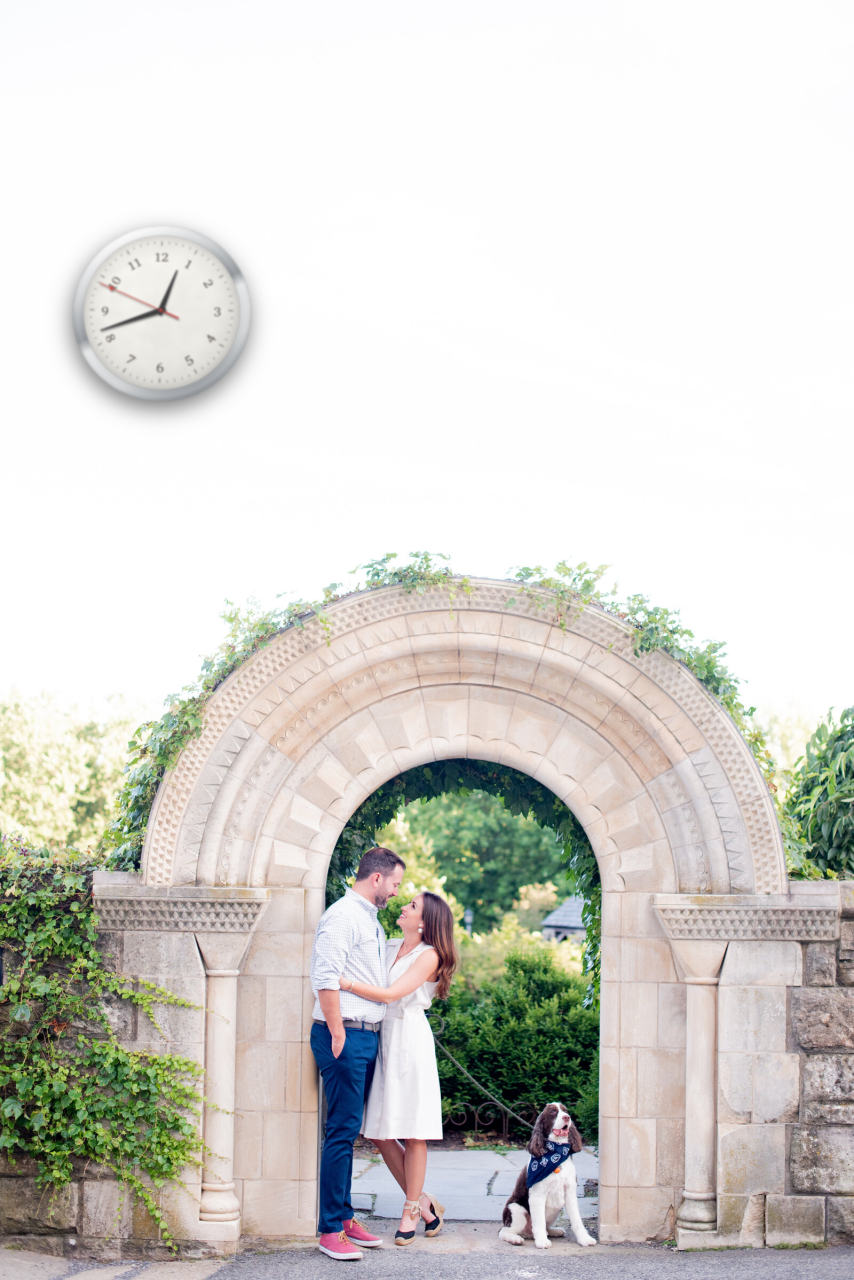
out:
12 h 41 min 49 s
